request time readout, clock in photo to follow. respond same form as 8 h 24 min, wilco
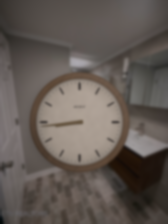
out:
8 h 44 min
